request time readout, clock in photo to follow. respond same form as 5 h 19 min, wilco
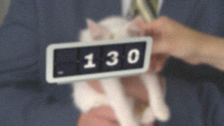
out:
1 h 30 min
